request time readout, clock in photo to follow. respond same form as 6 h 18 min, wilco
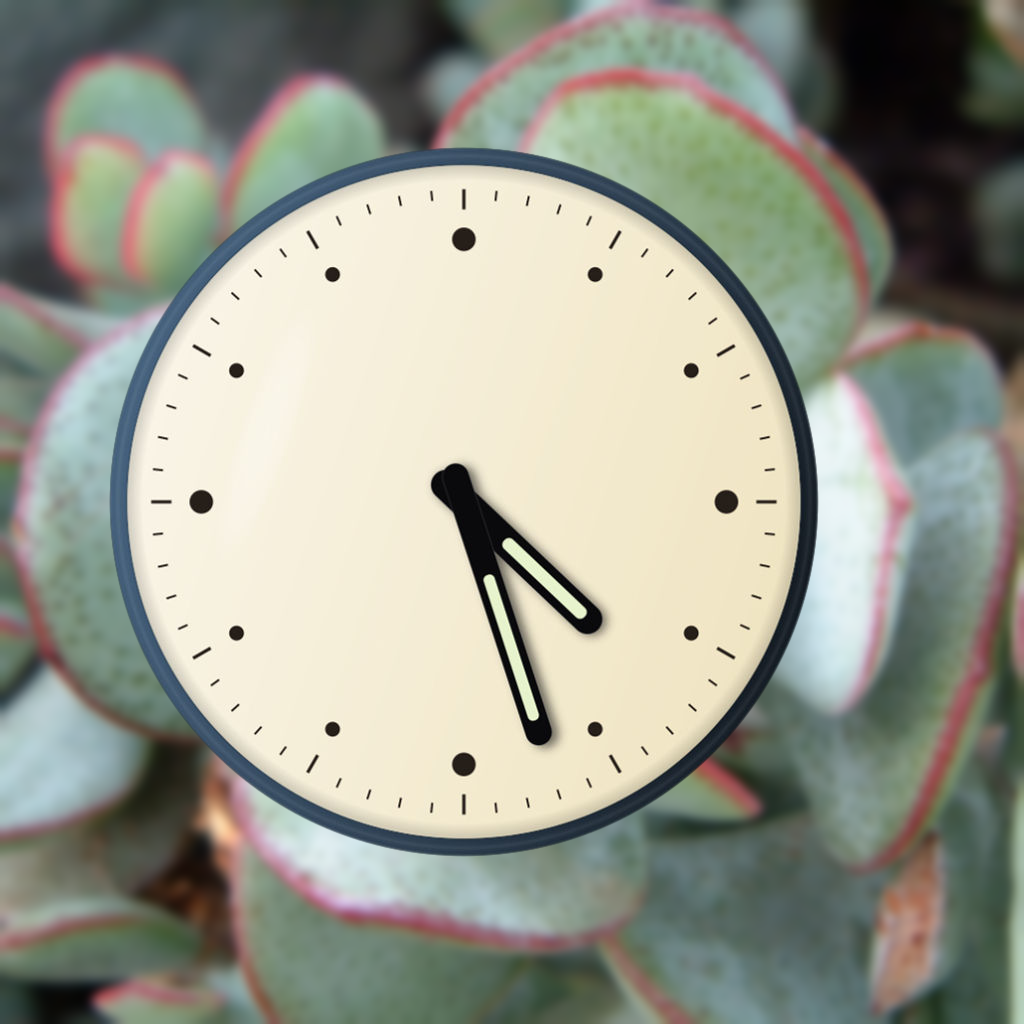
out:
4 h 27 min
